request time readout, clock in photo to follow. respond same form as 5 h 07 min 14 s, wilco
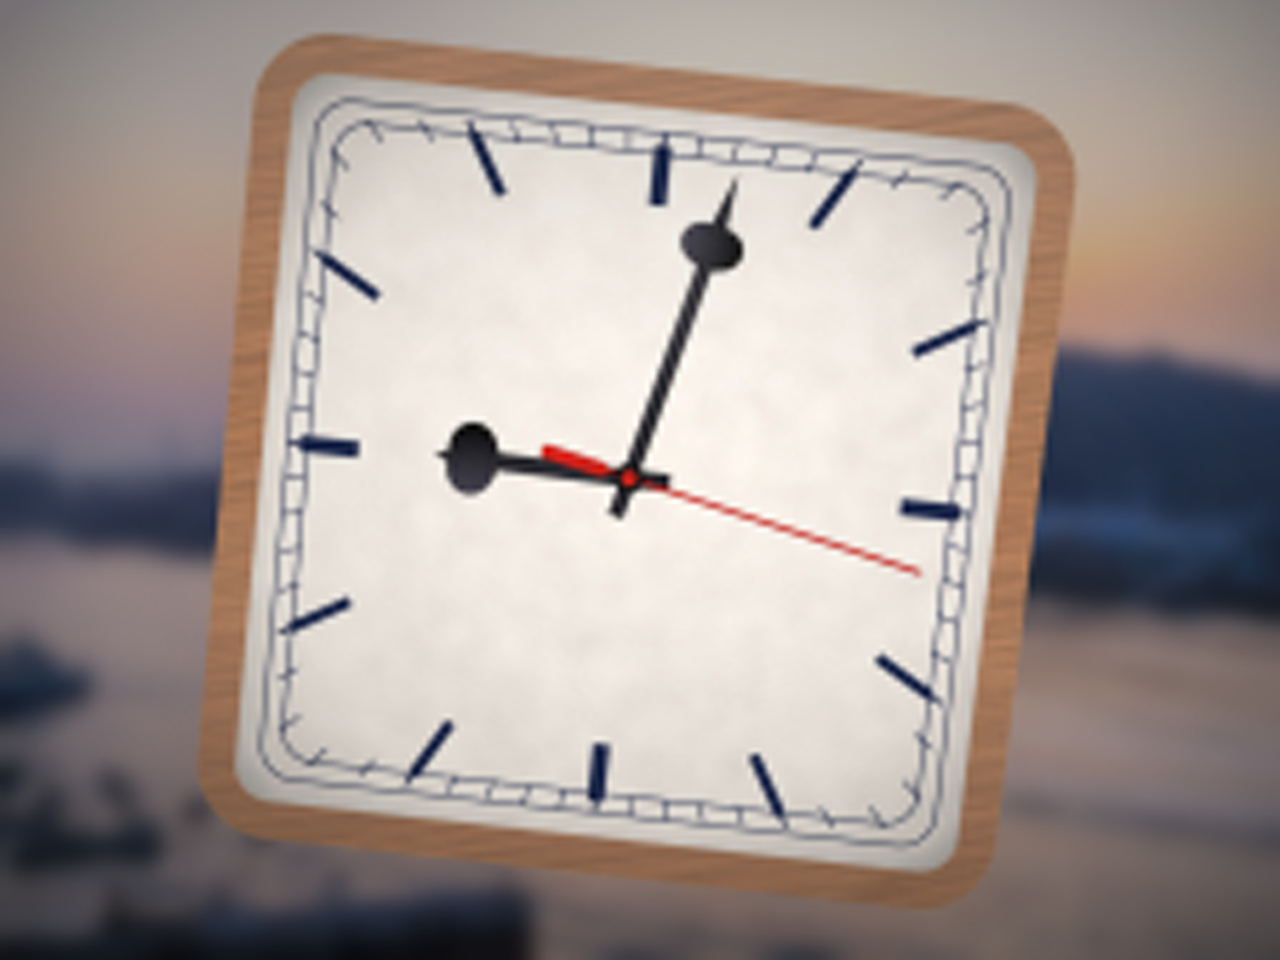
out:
9 h 02 min 17 s
